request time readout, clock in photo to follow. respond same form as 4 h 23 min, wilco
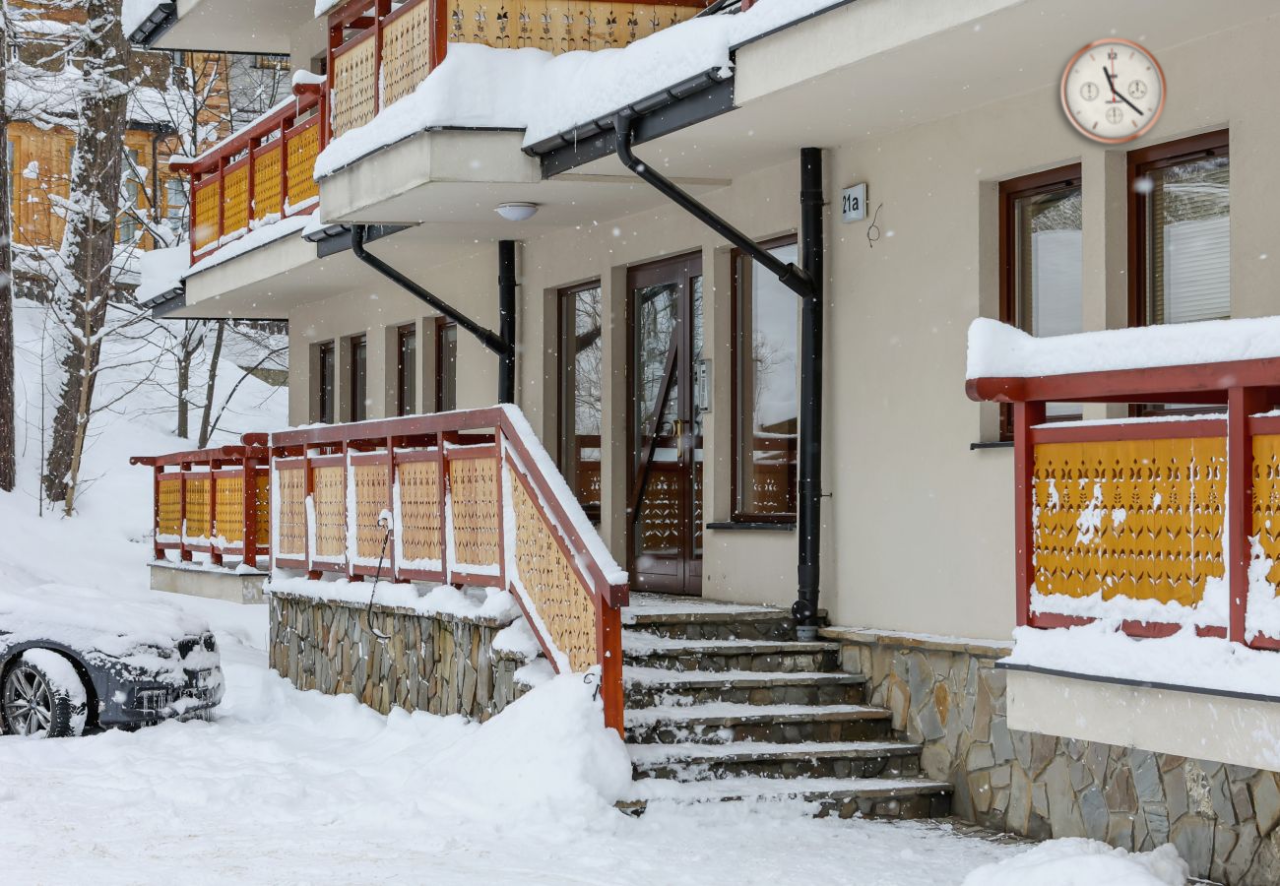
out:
11 h 22 min
